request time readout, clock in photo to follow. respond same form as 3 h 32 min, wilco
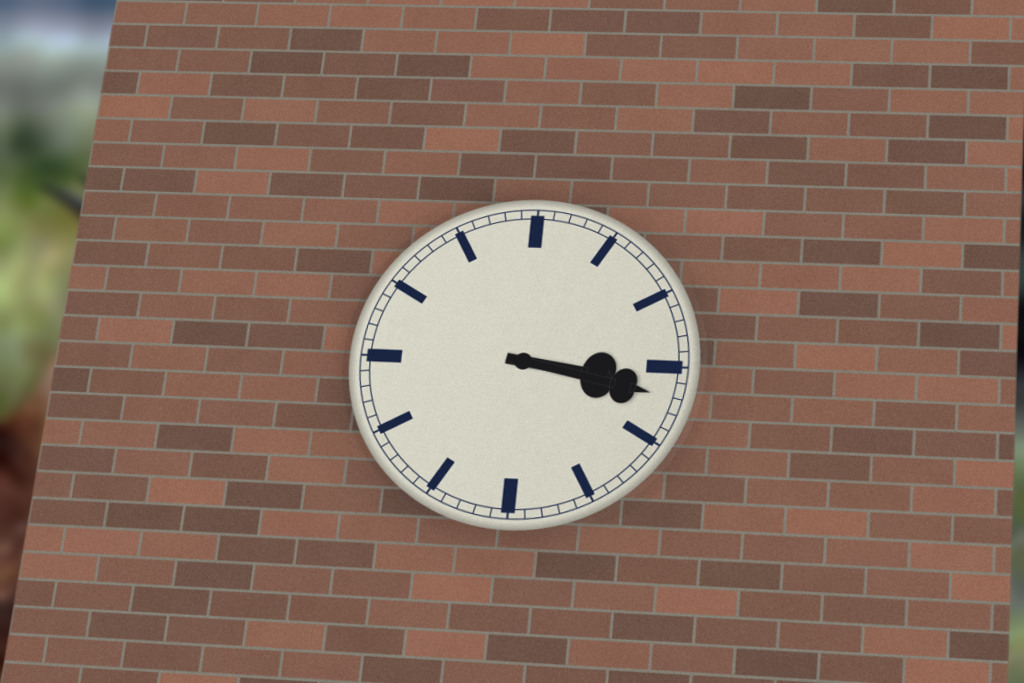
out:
3 h 17 min
